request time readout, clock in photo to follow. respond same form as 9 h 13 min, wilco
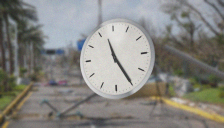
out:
11 h 25 min
